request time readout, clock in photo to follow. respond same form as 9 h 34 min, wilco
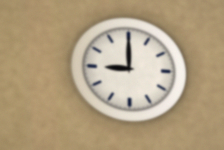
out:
9 h 00 min
